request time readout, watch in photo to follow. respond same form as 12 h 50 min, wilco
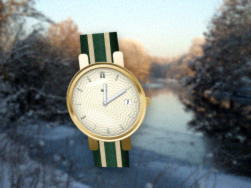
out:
12 h 10 min
